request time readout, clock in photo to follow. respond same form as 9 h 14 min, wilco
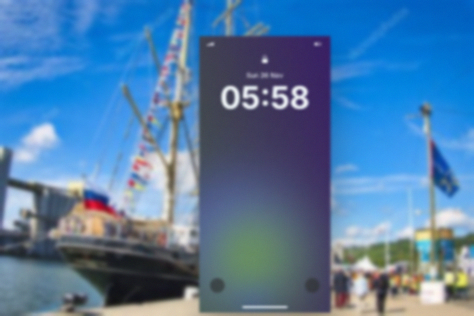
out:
5 h 58 min
